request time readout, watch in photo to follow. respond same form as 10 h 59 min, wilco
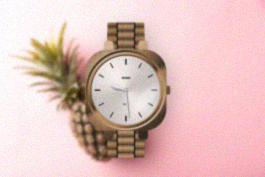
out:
9 h 29 min
